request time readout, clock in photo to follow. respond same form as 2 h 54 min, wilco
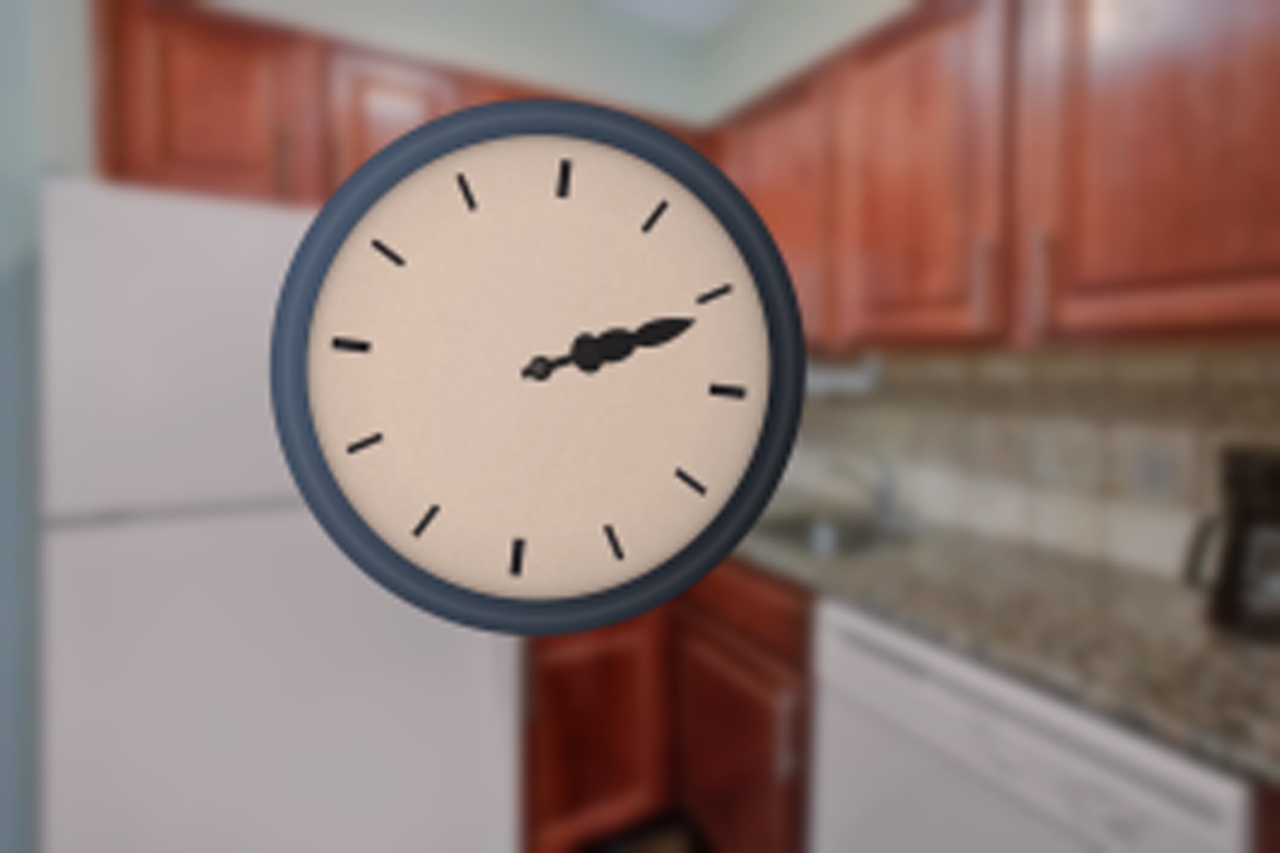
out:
2 h 11 min
